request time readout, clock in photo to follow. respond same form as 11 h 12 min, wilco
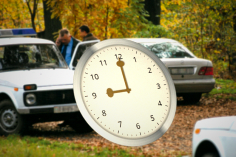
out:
9 h 00 min
